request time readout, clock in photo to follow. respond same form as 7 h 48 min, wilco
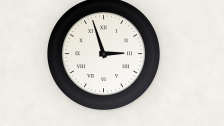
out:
2 h 57 min
